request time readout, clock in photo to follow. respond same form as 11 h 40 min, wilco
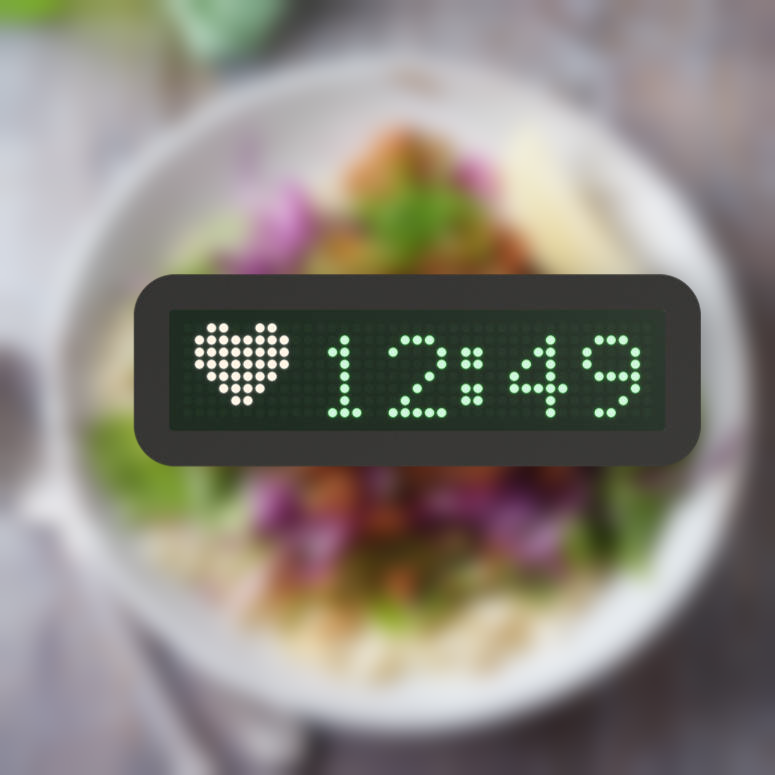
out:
12 h 49 min
